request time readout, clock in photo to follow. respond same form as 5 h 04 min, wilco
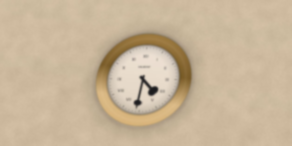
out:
4 h 31 min
